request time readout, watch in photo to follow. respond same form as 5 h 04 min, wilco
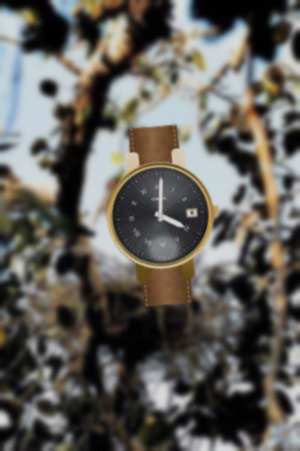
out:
4 h 01 min
